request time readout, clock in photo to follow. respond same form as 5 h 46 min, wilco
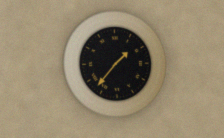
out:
1 h 37 min
